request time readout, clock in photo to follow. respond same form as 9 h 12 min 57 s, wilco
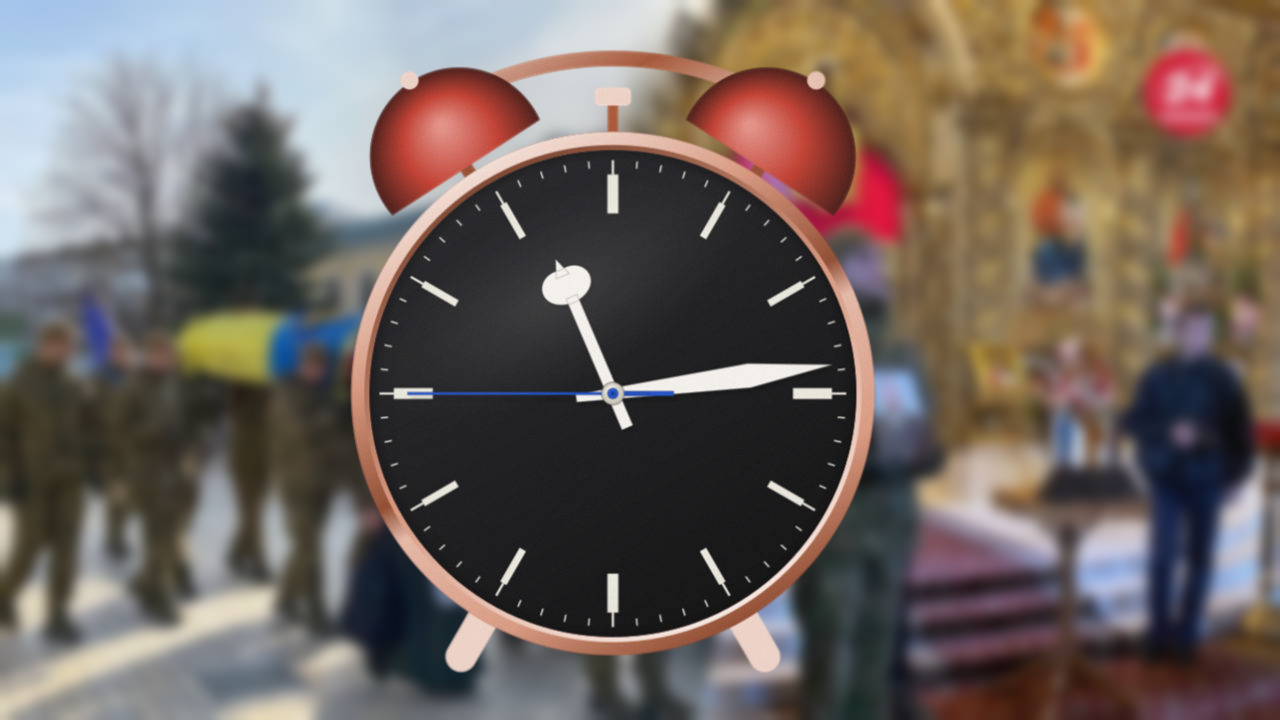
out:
11 h 13 min 45 s
